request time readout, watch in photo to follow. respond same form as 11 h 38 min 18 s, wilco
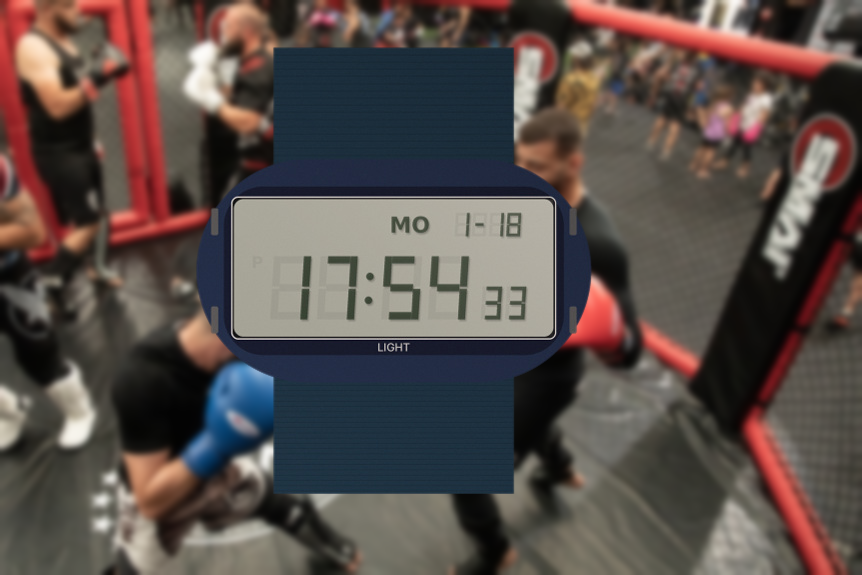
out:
17 h 54 min 33 s
